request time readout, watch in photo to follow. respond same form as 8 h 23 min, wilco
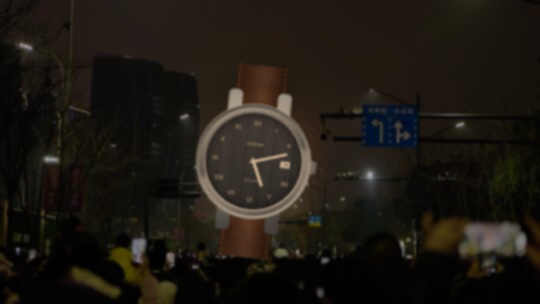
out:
5 h 12 min
